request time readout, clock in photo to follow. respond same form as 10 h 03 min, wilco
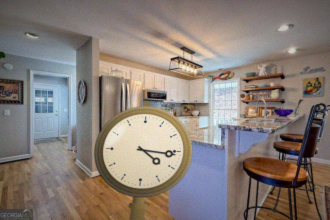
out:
4 h 16 min
